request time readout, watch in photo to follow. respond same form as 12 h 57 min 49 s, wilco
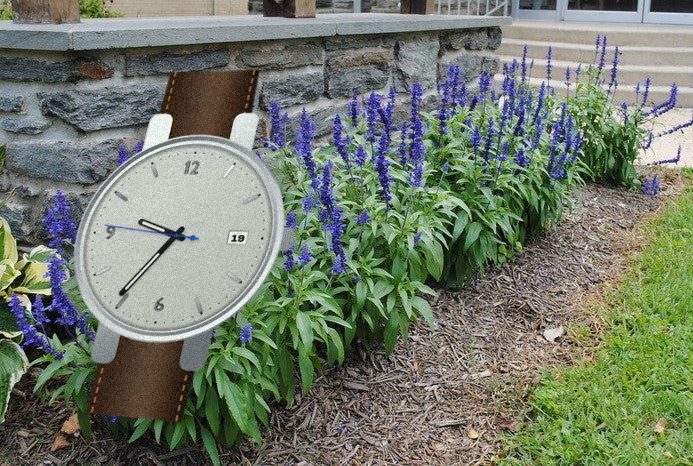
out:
9 h 35 min 46 s
